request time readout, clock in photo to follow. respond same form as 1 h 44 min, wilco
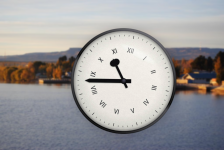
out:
10 h 43 min
